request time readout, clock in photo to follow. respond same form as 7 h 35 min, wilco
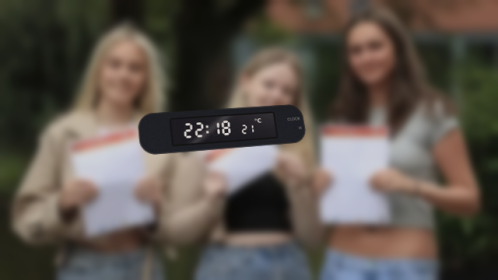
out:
22 h 18 min
